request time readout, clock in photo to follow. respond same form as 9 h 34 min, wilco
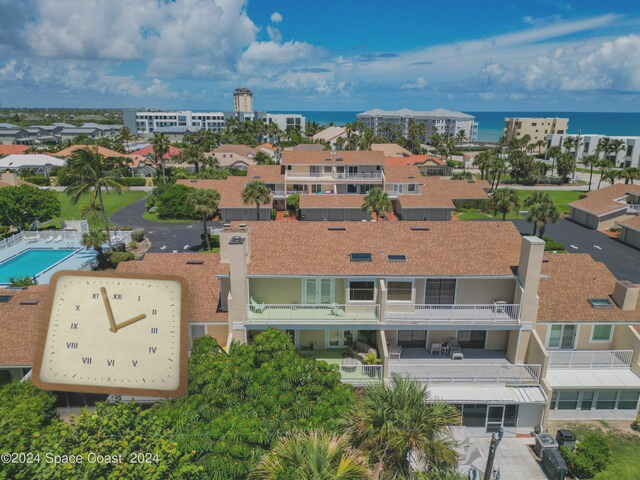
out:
1 h 57 min
